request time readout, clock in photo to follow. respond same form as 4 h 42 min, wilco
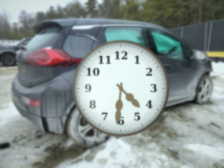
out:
4 h 31 min
